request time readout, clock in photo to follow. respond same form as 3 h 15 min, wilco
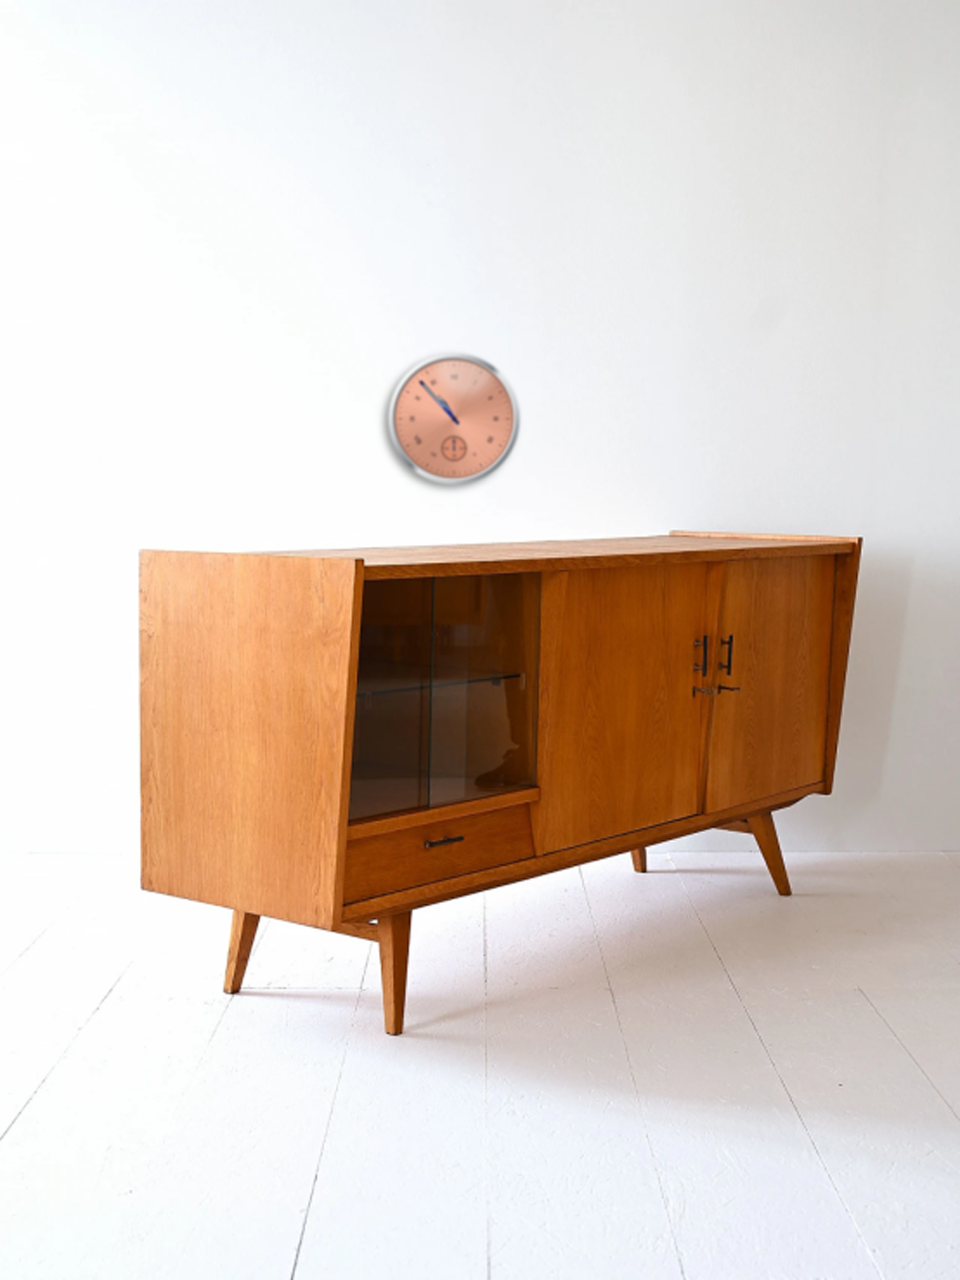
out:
10 h 53 min
